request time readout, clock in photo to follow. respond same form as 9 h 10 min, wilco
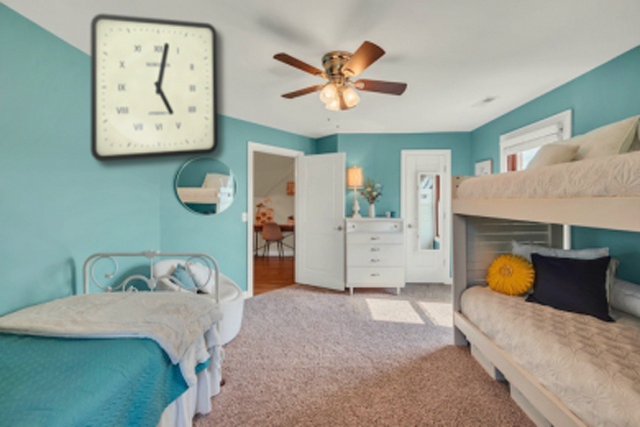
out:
5 h 02 min
